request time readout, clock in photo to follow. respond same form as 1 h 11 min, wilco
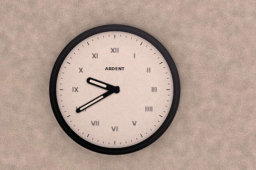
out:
9 h 40 min
